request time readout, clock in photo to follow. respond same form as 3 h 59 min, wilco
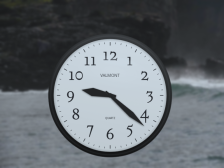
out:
9 h 22 min
